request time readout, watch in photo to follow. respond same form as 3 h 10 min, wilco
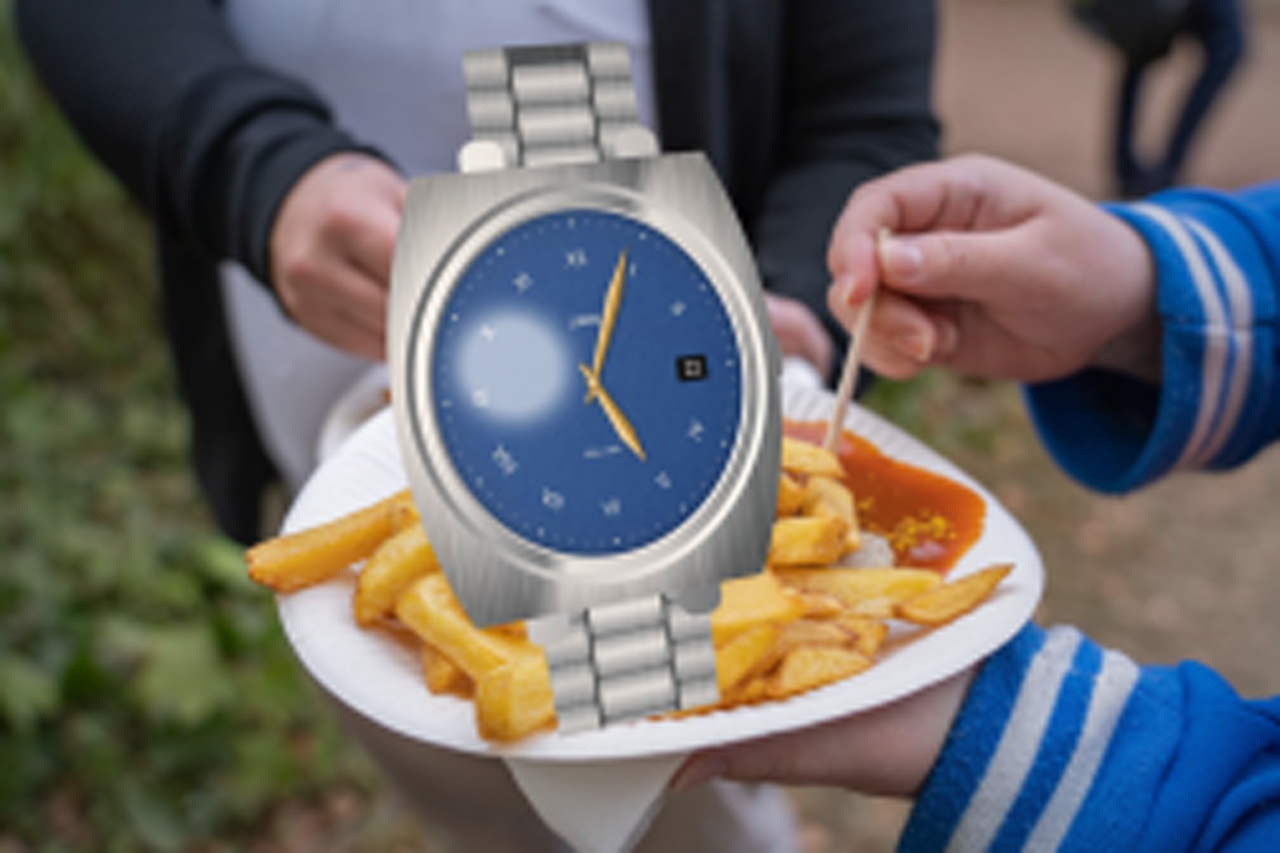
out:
5 h 04 min
